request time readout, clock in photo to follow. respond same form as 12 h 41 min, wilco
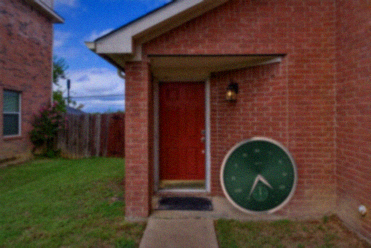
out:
4 h 35 min
